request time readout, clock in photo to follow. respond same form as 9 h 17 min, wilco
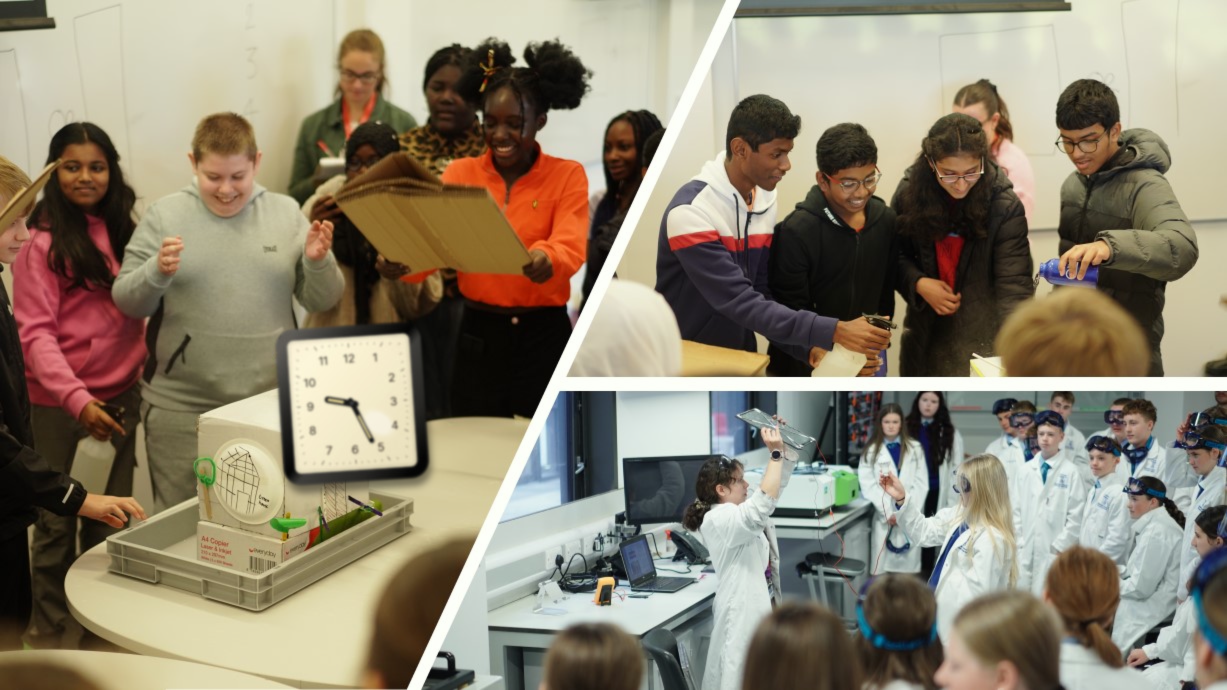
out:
9 h 26 min
